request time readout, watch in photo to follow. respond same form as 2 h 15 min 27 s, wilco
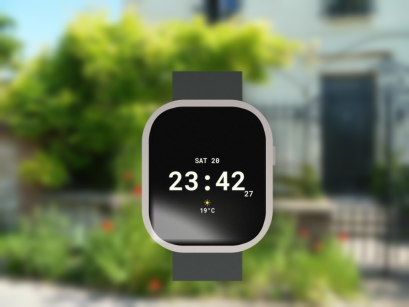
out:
23 h 42 min 27 s
